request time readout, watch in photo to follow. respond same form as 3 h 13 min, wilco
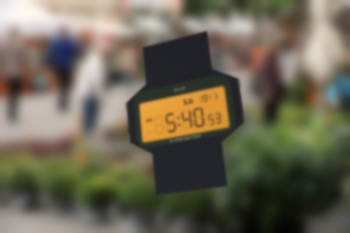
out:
5 h 40 min
